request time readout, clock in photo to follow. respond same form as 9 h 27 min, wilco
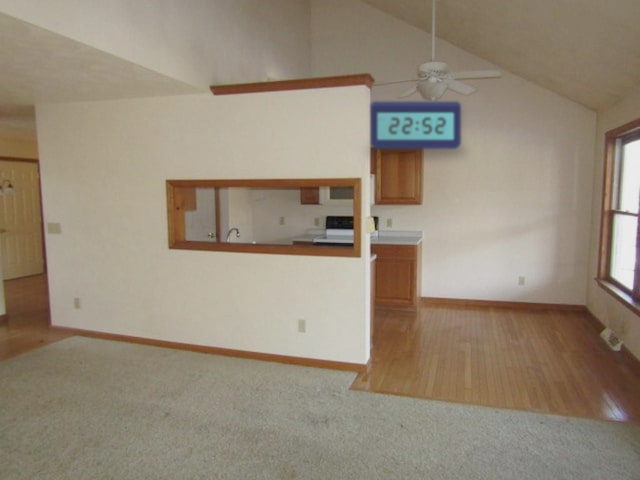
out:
22 h 52 min
